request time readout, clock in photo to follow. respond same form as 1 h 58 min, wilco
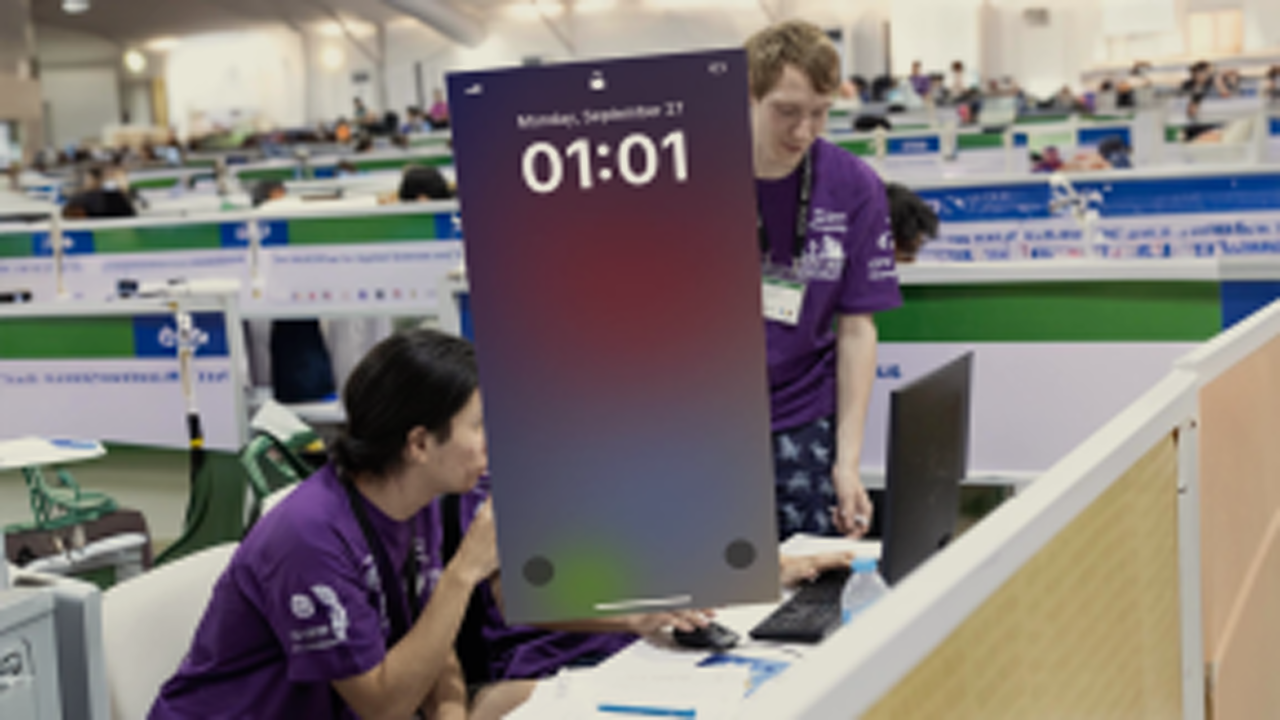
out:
1 h 01 min
